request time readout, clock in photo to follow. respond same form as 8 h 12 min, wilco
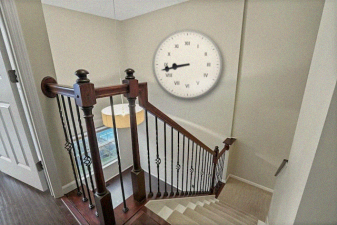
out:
8 h 43 min
